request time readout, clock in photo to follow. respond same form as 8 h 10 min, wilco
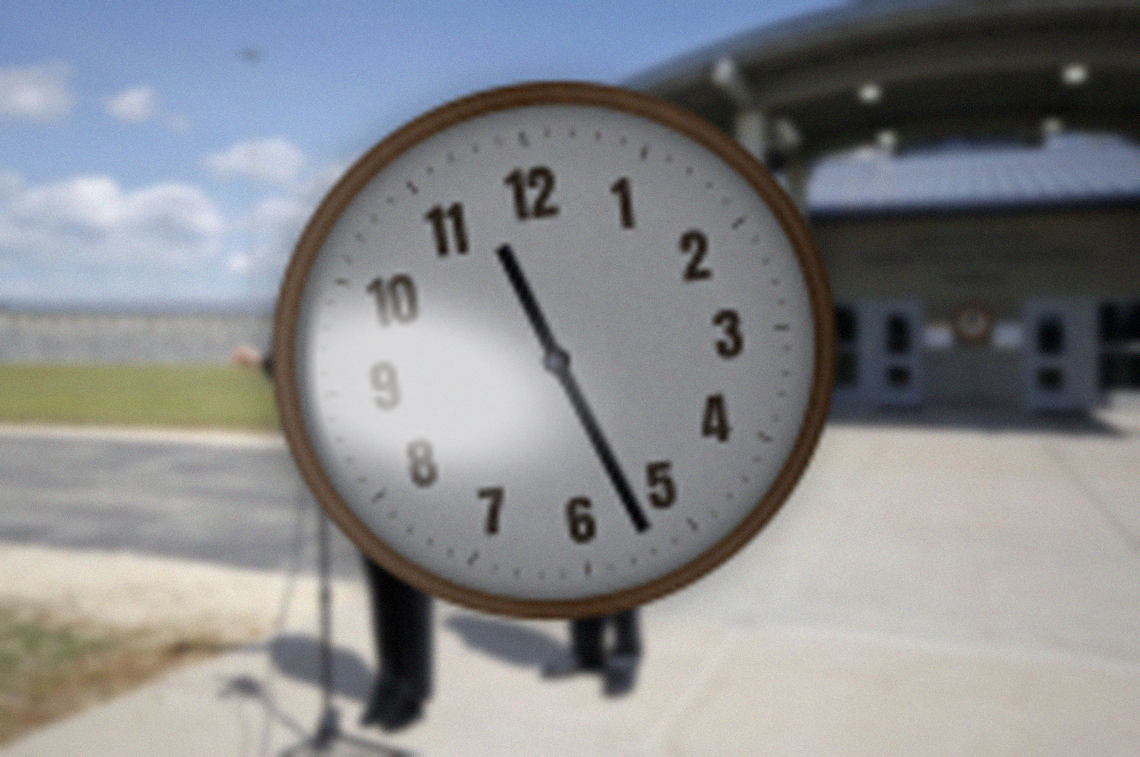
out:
11 h 27 min
